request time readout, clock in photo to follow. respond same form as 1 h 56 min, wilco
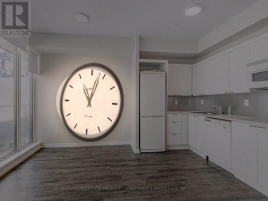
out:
11 h 03 min
